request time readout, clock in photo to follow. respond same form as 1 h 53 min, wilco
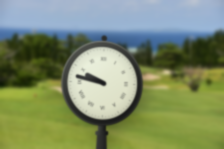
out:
9 h 47 min
